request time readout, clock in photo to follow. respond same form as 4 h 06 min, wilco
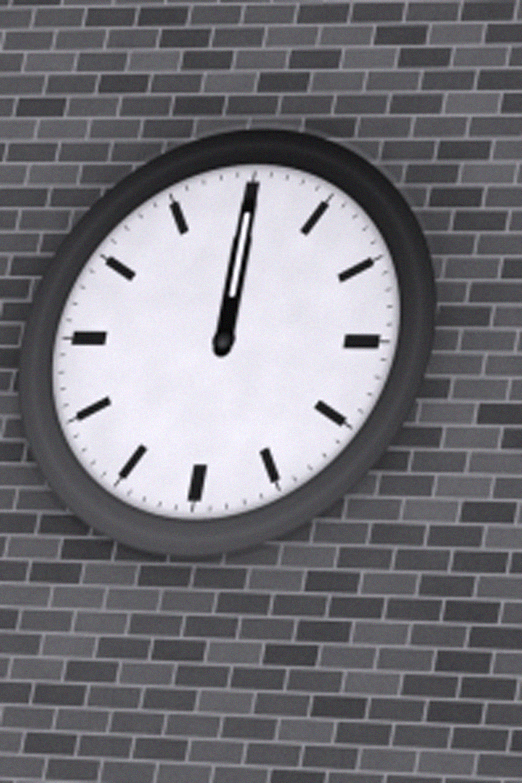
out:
12 h 00 min
